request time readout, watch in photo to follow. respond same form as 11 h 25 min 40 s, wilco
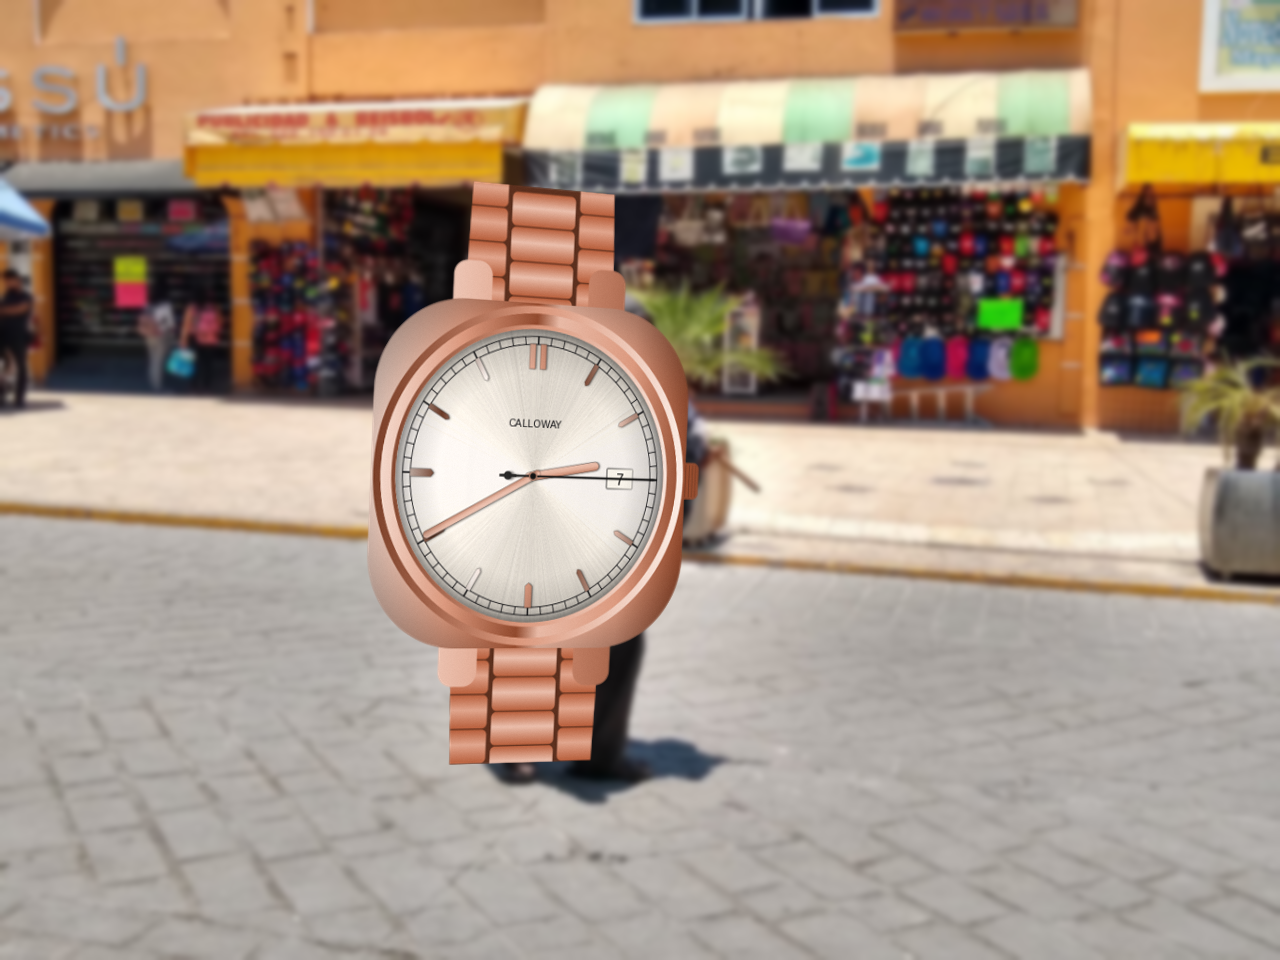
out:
2 h 40 min 15 s
